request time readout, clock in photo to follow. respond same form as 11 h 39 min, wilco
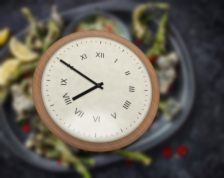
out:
7 h 50 min
